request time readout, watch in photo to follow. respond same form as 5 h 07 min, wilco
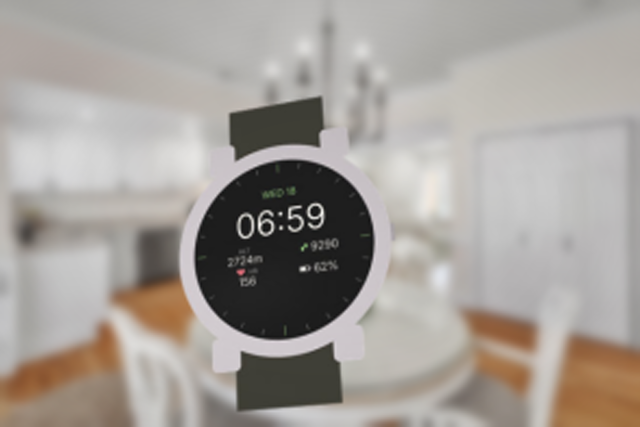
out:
6 h 59 min
